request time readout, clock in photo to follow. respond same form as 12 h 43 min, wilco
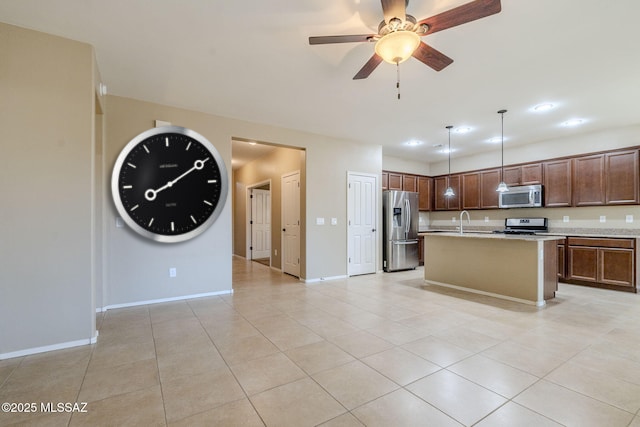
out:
8 h 10 min
